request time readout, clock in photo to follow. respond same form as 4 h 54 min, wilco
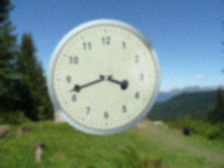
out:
3 h 42 min
